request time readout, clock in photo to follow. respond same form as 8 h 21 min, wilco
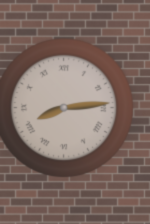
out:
8 h 14 min
